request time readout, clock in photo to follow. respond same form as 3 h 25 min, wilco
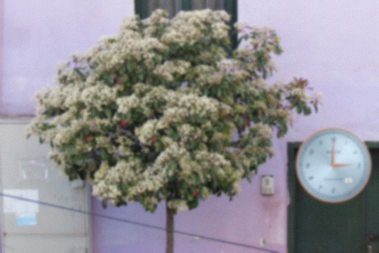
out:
3 h 00 min
